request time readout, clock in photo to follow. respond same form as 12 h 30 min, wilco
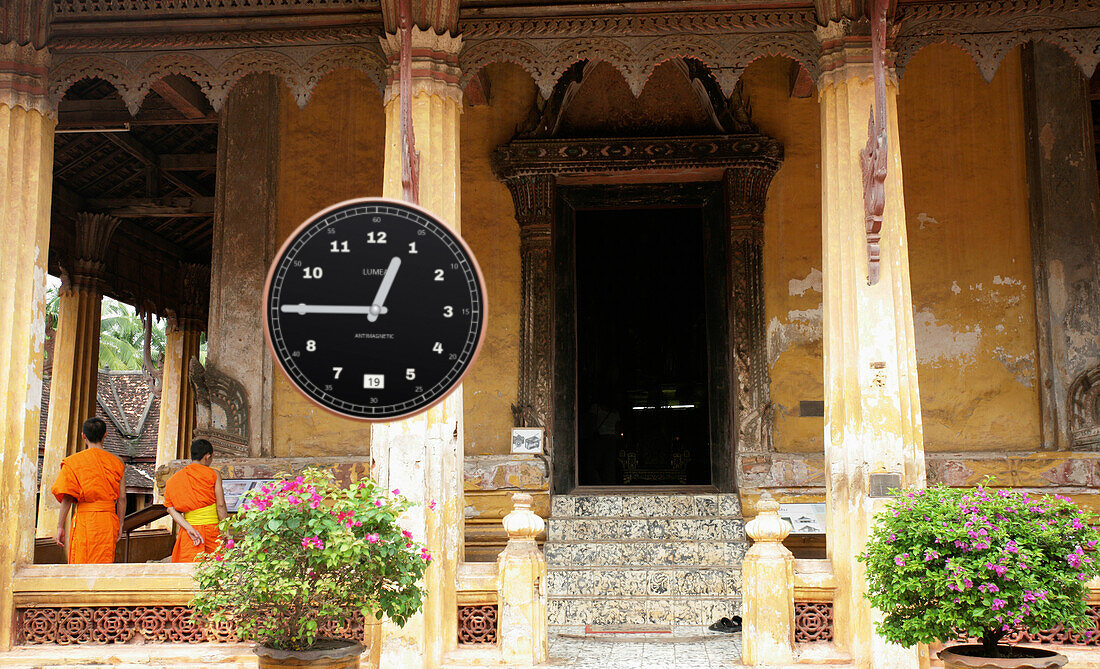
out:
12 h 45 min
